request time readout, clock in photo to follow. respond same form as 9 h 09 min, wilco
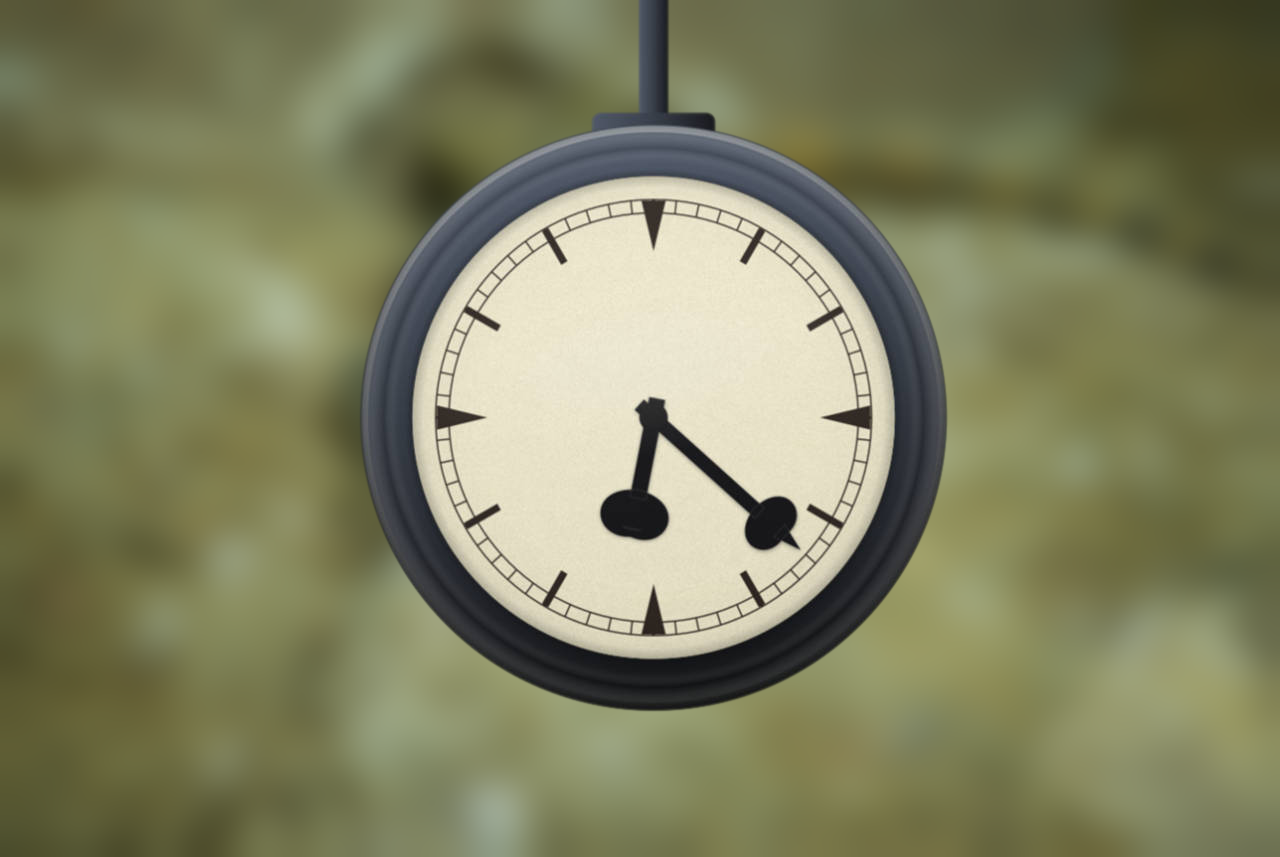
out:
6 h 22 min
